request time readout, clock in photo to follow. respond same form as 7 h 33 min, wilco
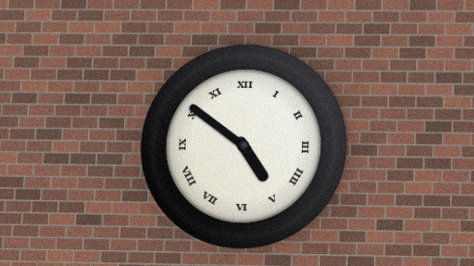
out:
4 h 51 min
